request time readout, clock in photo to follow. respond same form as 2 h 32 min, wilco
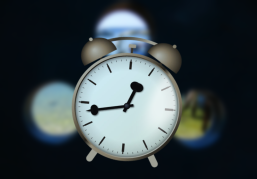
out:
12 h 43 min
